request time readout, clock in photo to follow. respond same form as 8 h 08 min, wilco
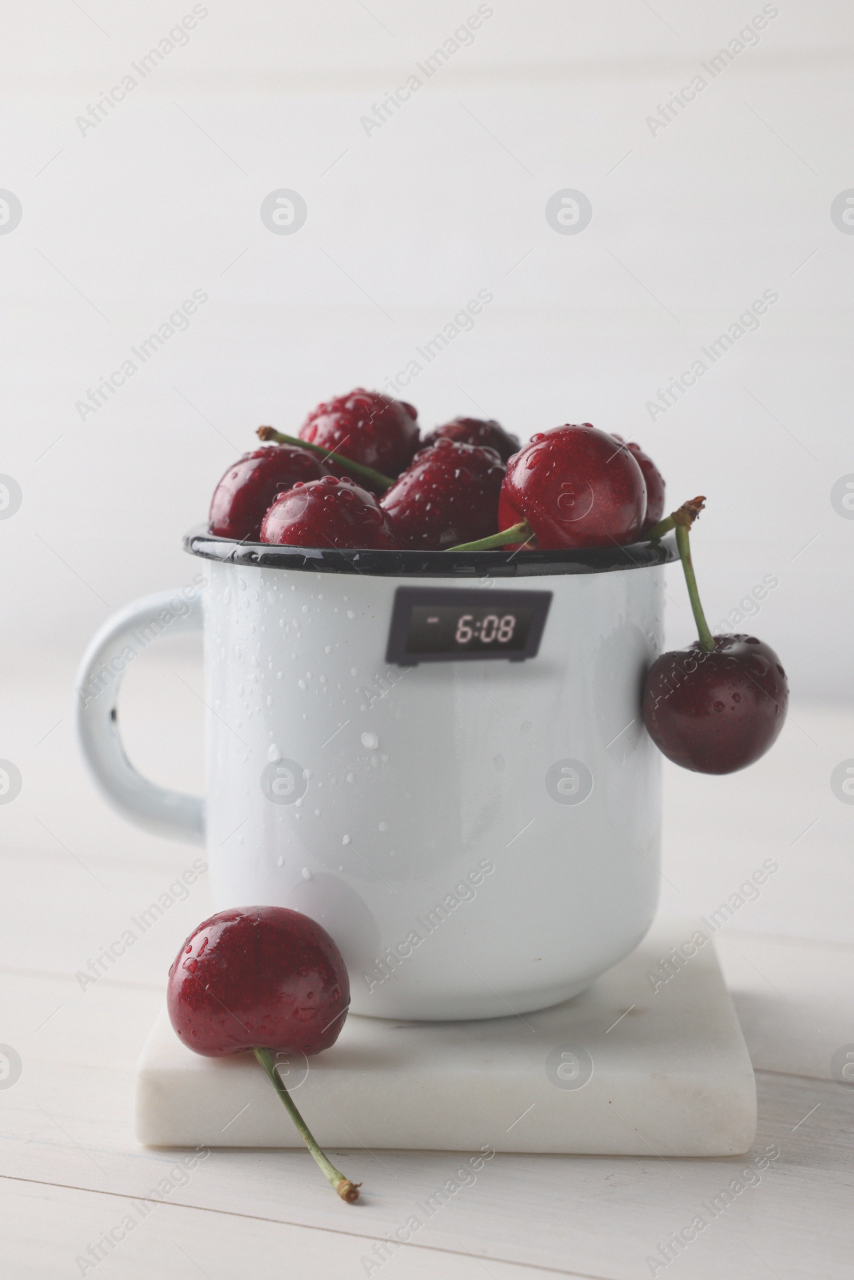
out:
6 h 08 min
